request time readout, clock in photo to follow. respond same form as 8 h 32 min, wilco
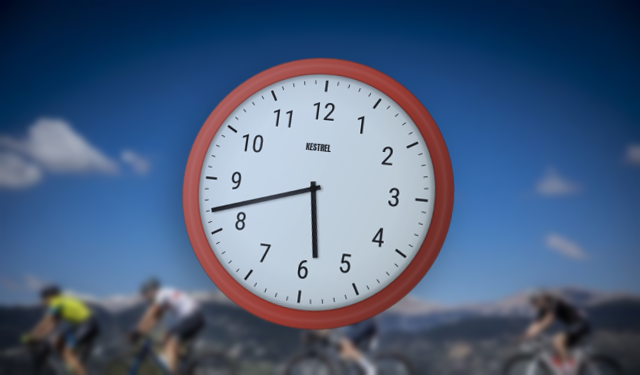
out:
5 h 42 min
